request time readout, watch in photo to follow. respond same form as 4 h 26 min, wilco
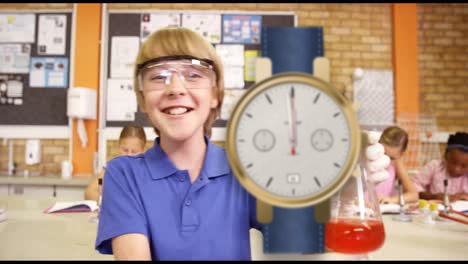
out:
11 h 59 min
